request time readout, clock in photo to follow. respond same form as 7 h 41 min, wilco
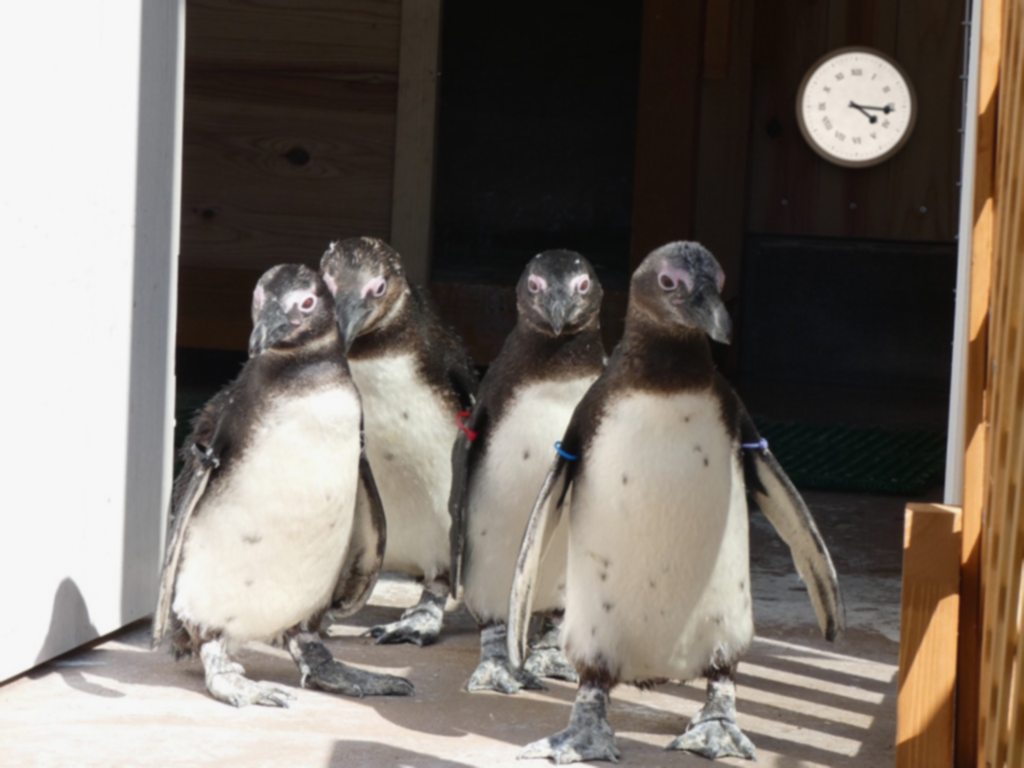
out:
4 h 16 min
